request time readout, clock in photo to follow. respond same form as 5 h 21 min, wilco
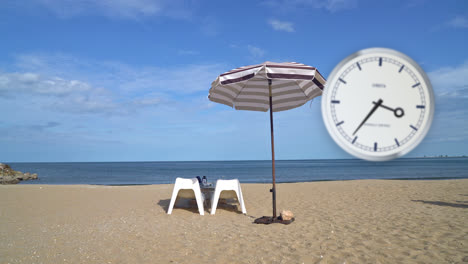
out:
3 h 36 min
